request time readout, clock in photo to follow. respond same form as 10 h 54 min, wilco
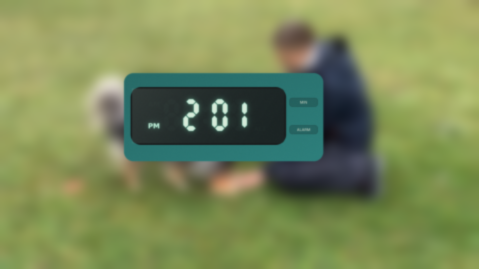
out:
2 h 01 min
